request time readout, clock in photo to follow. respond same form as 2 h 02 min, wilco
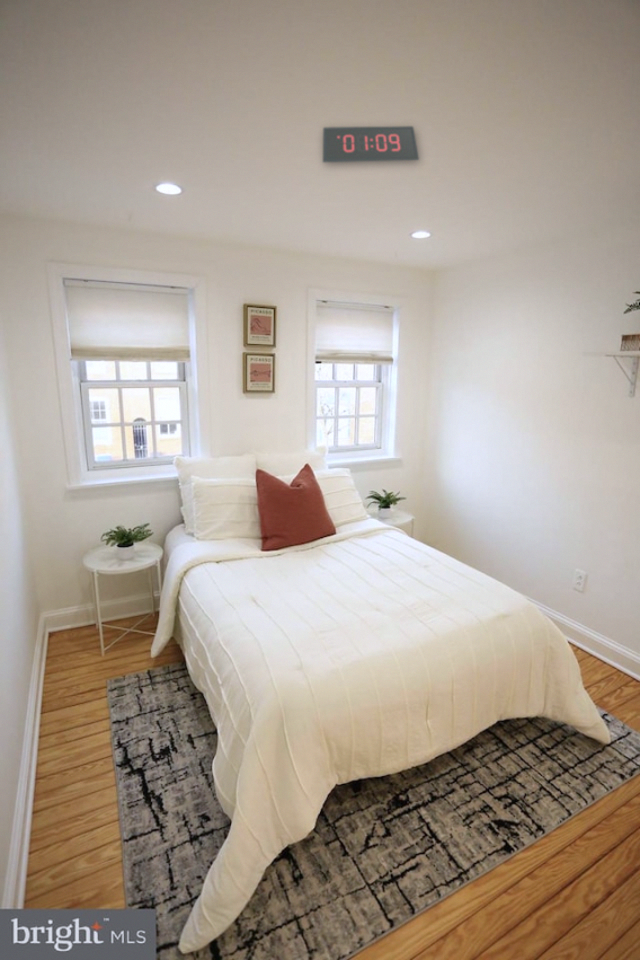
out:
1 h 09 min
